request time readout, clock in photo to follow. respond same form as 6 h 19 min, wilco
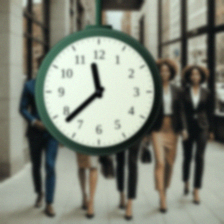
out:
11 h 38 min
